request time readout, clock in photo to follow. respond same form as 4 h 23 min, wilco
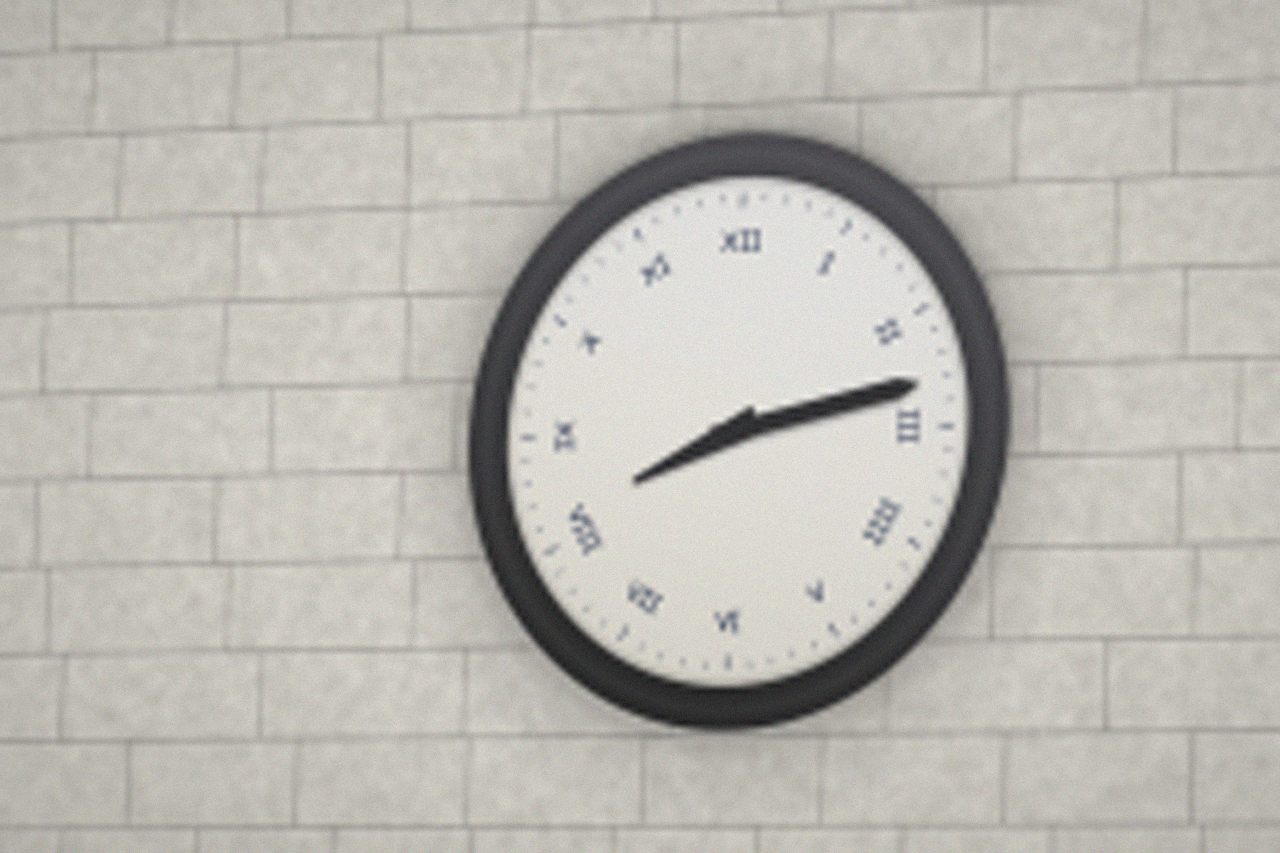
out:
8 h 13 min
